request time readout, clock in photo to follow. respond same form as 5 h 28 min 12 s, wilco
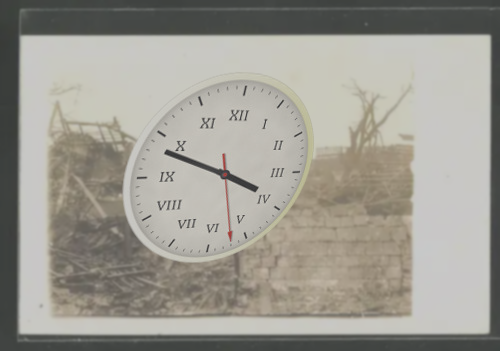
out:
3 h 48 min 27 s
